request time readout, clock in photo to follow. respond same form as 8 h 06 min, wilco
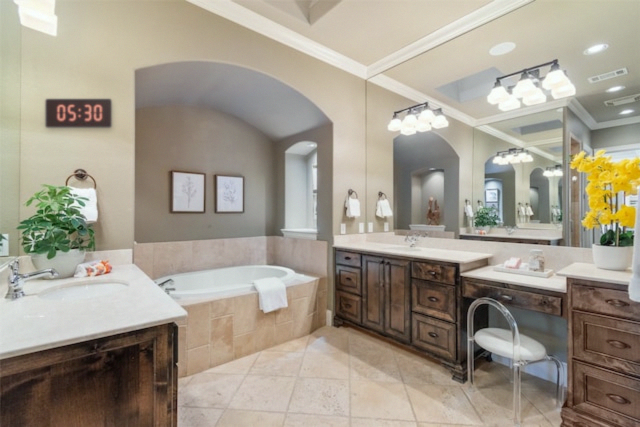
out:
5 h 30 min
